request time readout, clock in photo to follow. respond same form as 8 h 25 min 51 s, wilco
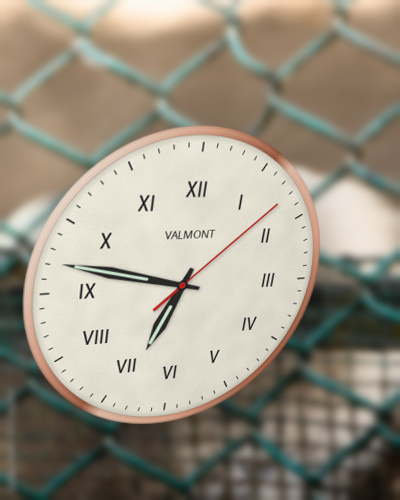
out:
6 h 47 min 08 s
